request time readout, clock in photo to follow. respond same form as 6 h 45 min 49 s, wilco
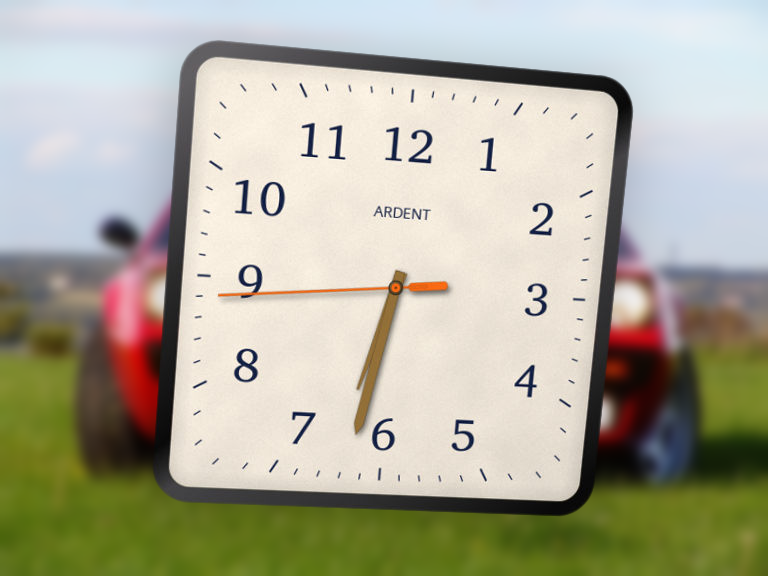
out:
6 h 31 min 44 s
